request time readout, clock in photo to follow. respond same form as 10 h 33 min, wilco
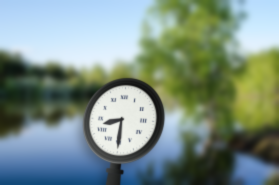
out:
8 h 30 min
